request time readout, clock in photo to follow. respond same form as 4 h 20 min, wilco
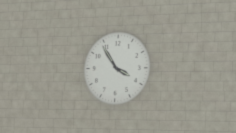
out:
3 h 54 min
